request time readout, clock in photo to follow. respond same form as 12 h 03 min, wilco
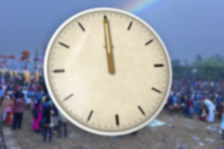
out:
12 h 00 min
